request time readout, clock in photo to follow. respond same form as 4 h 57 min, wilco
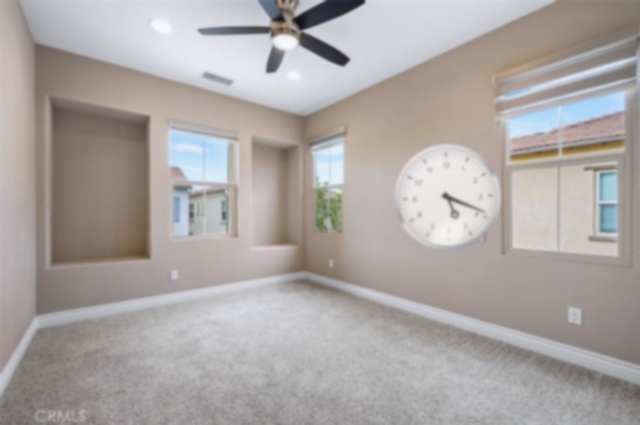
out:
5 h 19 min
